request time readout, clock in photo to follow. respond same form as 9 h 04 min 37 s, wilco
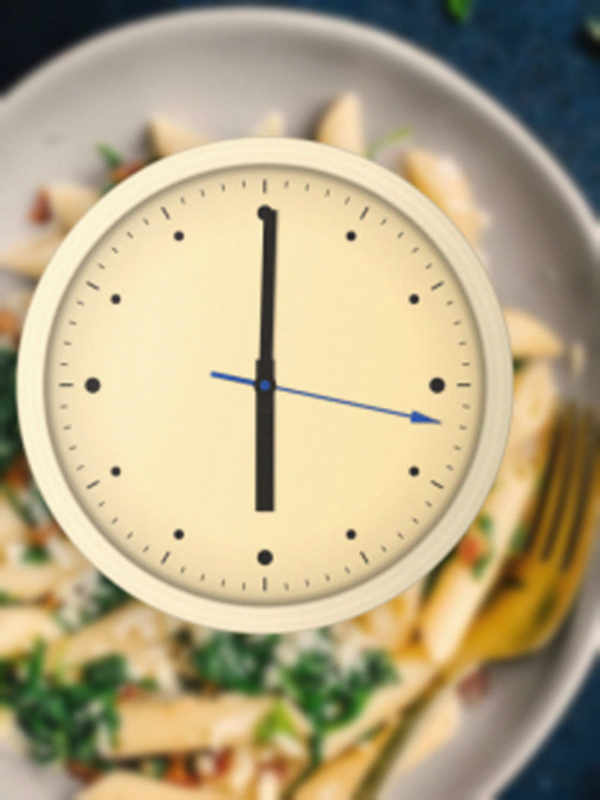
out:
6 h 00 min 17 s
